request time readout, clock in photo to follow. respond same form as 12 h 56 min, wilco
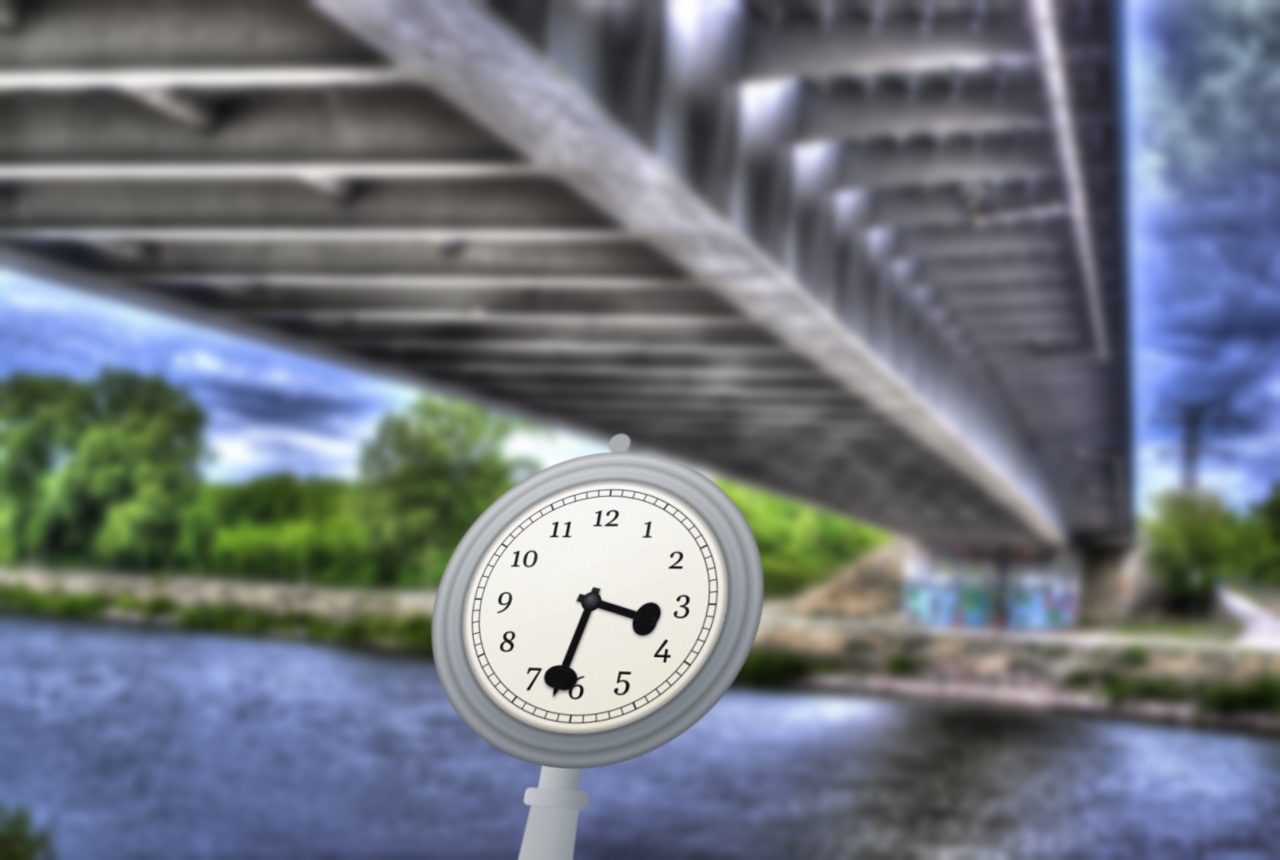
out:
3 h 32 min
